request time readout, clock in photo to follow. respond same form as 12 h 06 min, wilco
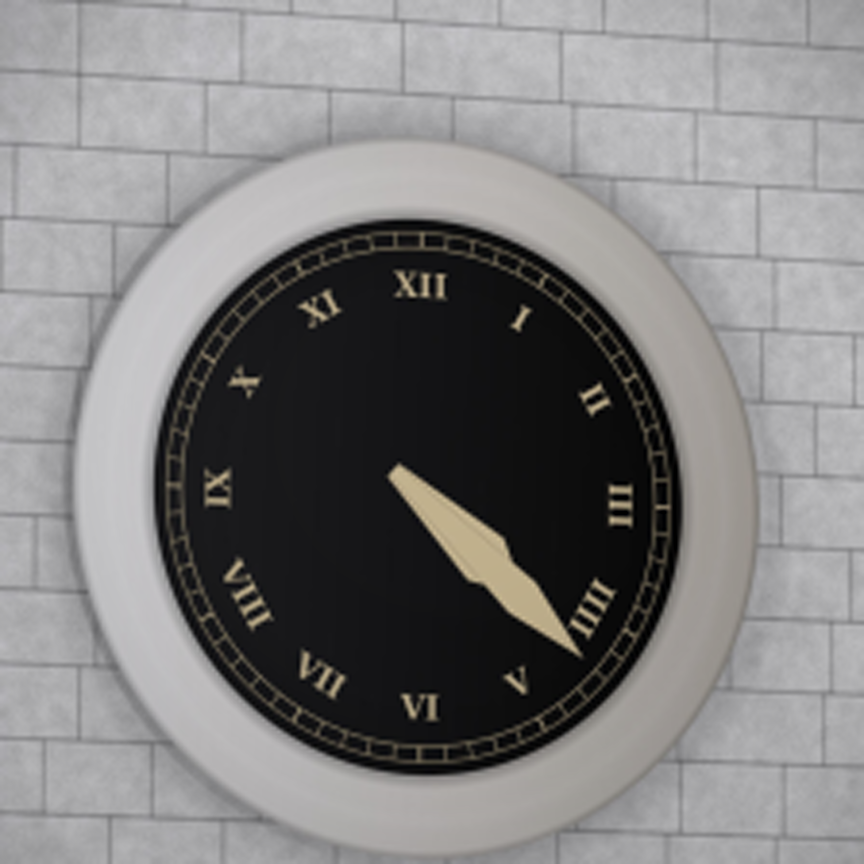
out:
4 h 22 min
